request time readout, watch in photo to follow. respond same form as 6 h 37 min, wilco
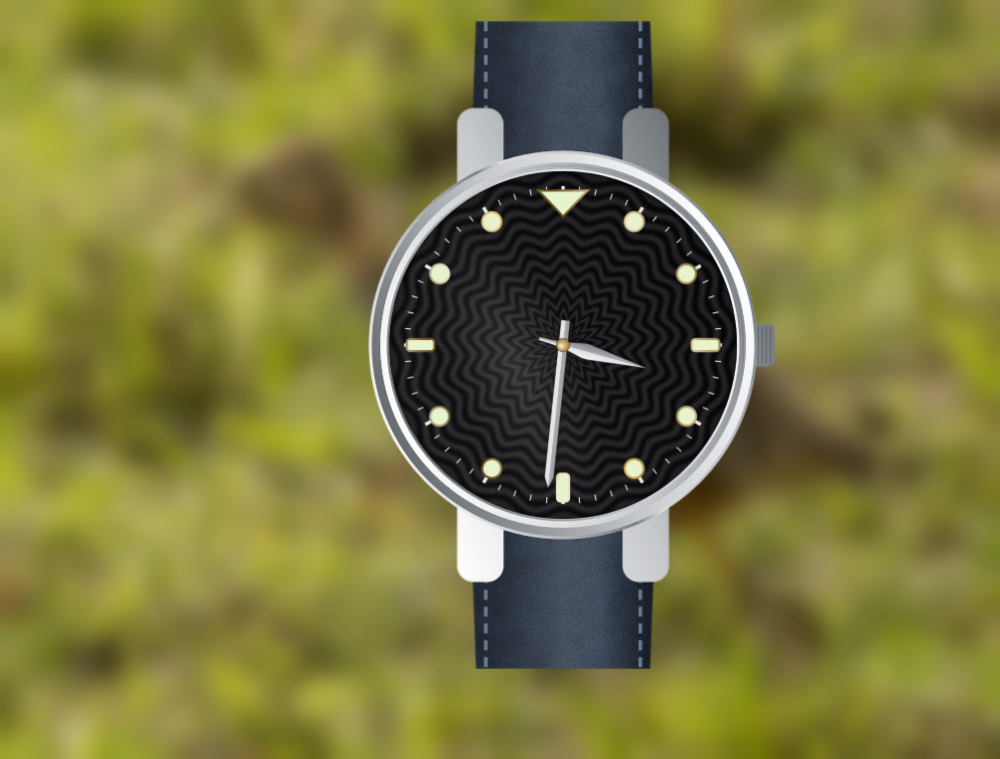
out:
3 h 31 min
